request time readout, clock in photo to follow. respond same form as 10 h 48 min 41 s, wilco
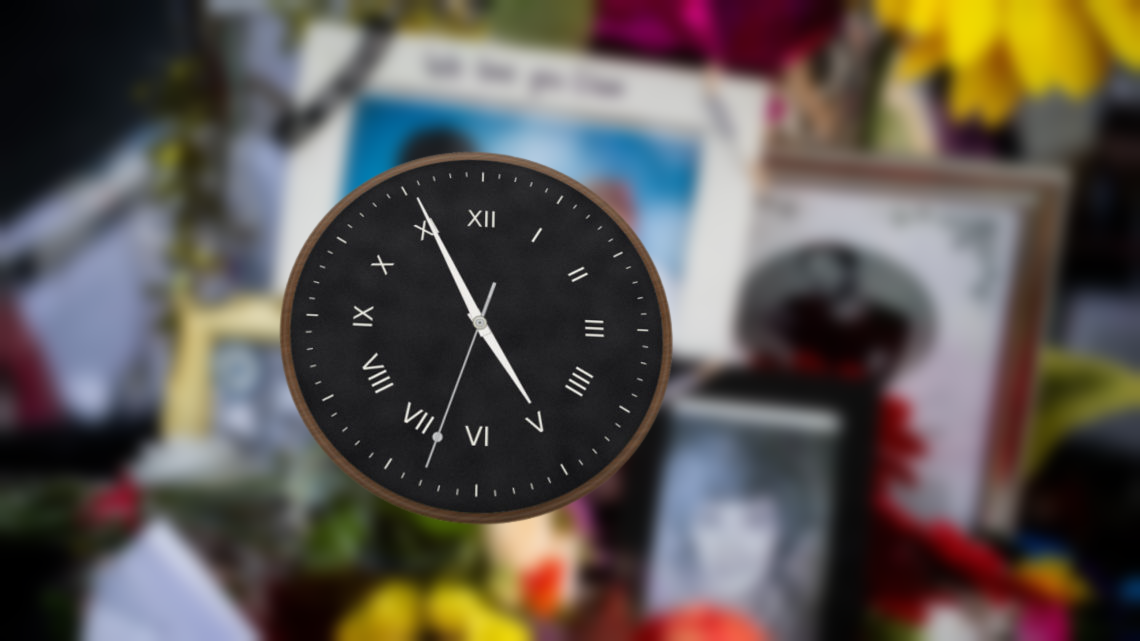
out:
4 h 55 min 33 s
